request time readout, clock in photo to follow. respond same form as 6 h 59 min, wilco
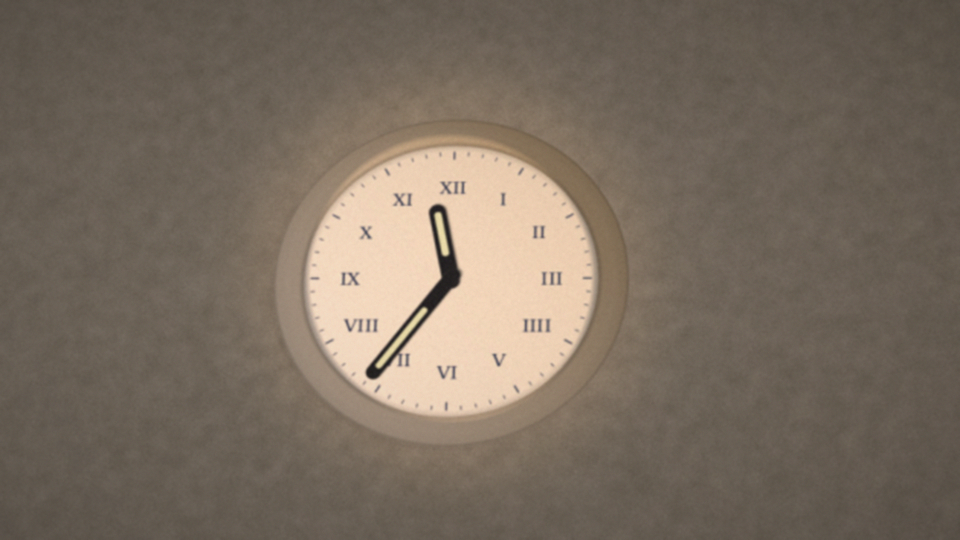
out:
11 h 36 min
